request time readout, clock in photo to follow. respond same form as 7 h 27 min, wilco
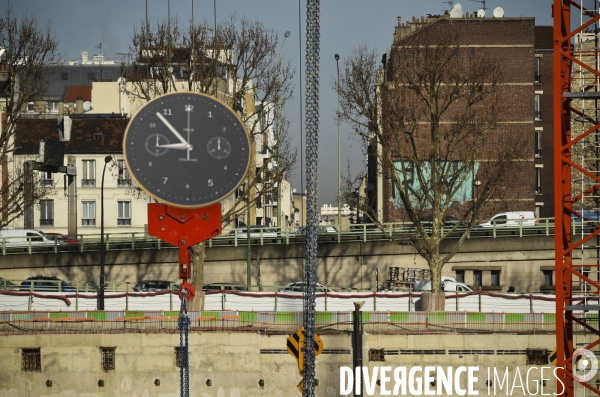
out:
8 h 53 min
